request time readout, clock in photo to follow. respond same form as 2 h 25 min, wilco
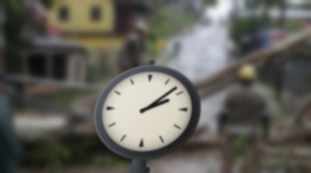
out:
2 h 08 min
